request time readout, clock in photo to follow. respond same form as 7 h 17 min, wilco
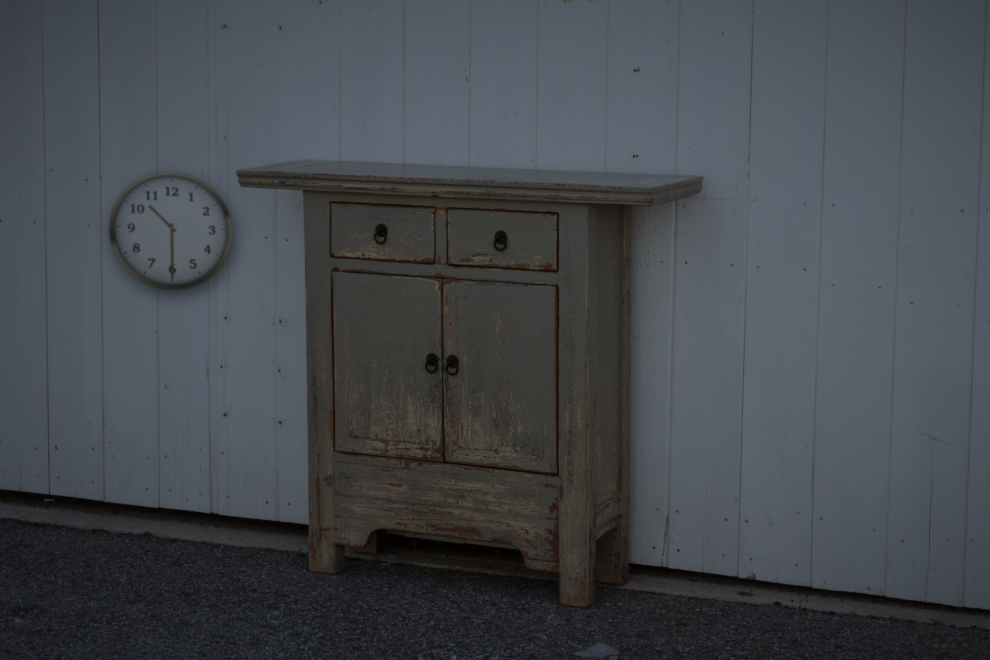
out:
10 h 30 min
